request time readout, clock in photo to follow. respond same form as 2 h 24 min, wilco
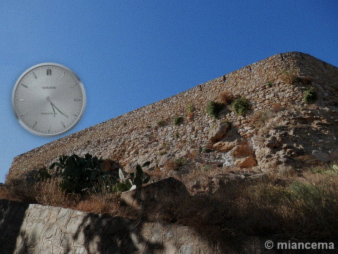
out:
5 h 22 min
